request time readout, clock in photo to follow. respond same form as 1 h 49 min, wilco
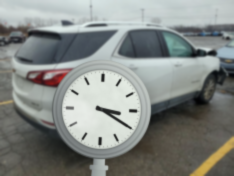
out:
3 h 20 min
